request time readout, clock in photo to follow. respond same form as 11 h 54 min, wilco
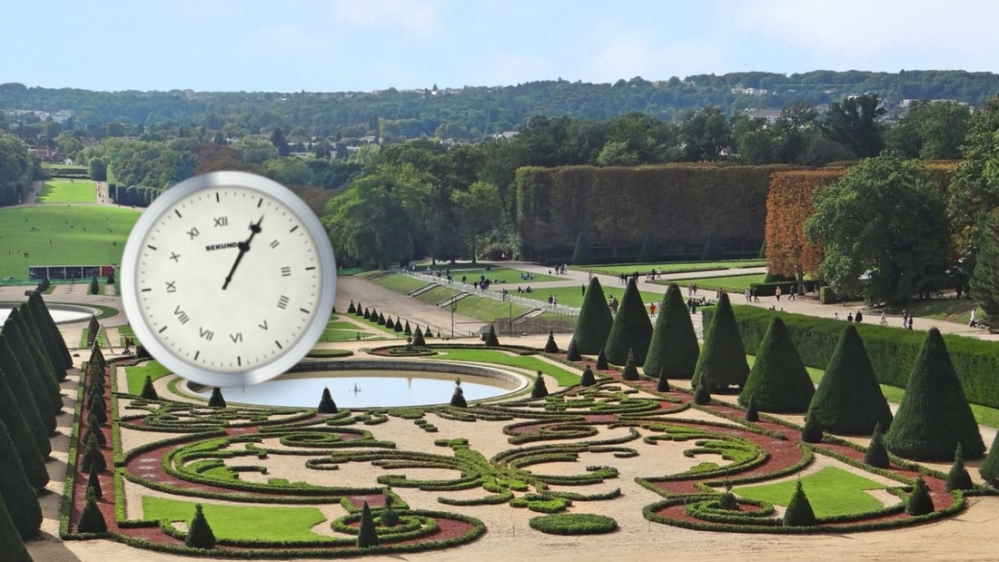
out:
1 h 06 min
